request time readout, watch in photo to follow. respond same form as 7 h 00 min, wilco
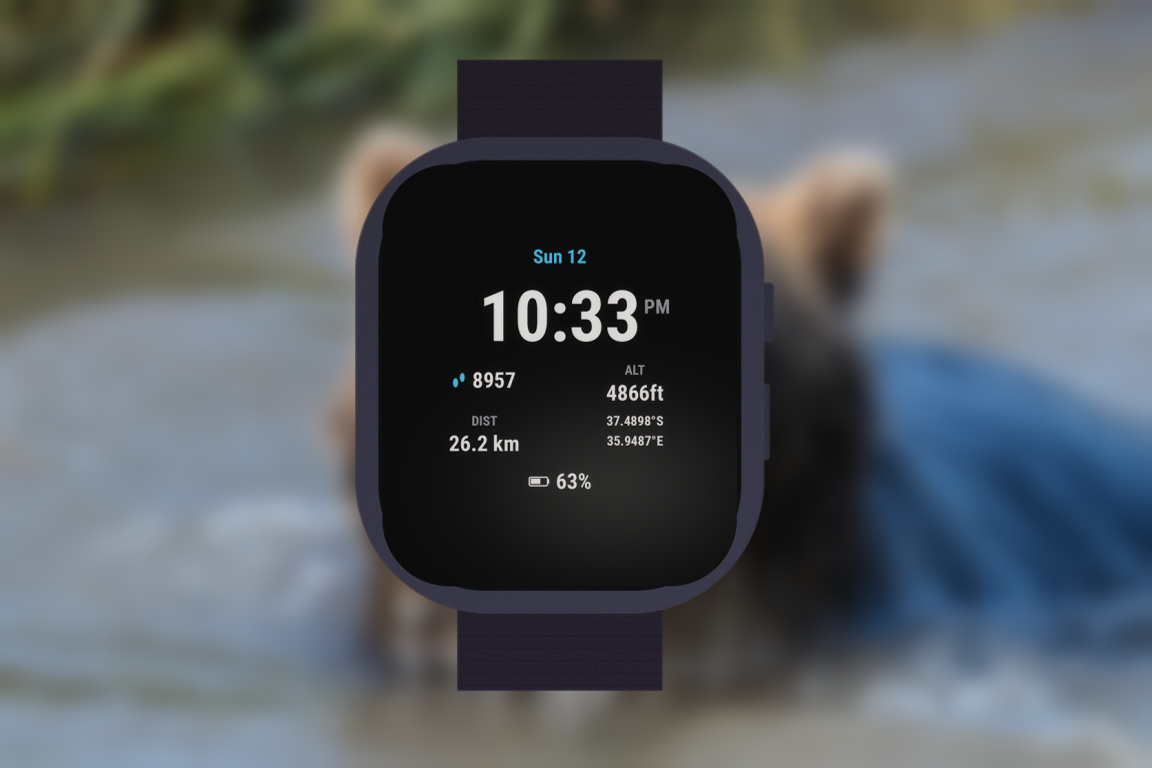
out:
10 h 33 min
